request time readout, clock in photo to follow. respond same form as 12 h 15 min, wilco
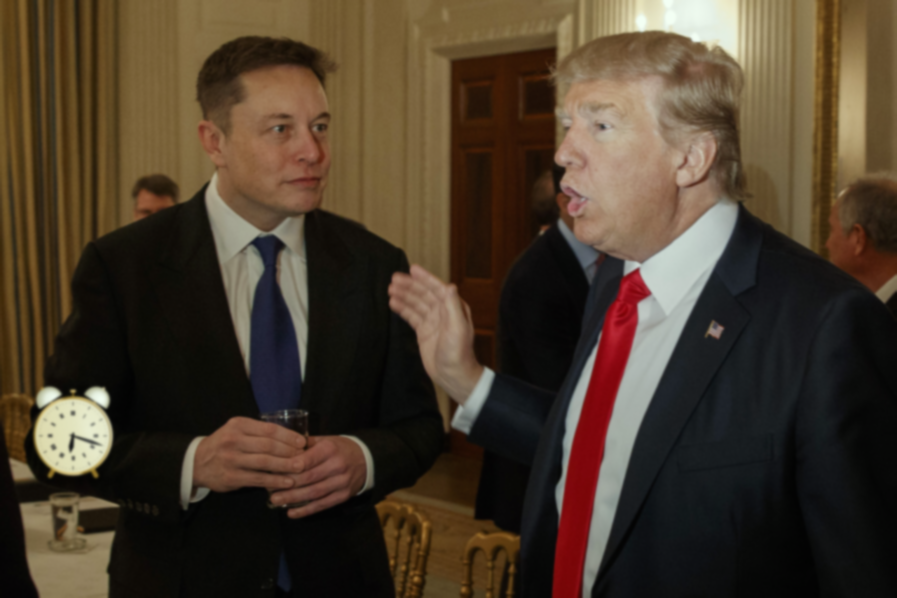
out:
6 h 18 min
